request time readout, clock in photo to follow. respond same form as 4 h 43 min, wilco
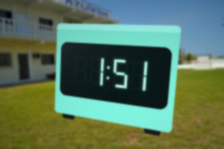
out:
1 h 51 min
